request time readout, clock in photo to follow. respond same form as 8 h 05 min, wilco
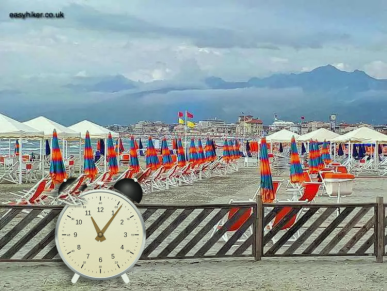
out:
11 h 06 min
